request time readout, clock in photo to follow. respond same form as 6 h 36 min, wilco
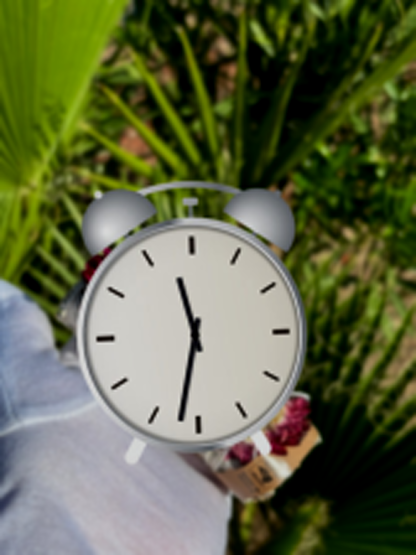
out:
11 h 32 min
